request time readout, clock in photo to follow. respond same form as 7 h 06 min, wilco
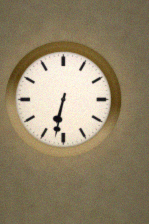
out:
6 h 32 min
